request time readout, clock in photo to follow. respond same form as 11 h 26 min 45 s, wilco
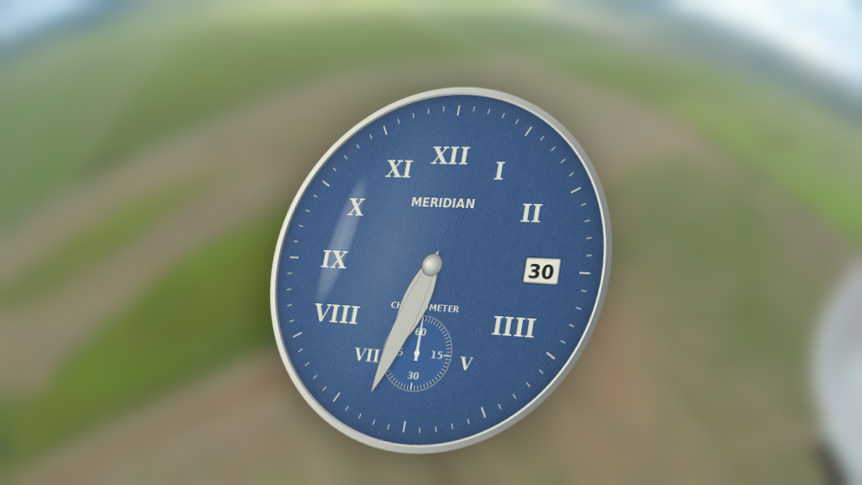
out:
6 h 33 min 00 s
